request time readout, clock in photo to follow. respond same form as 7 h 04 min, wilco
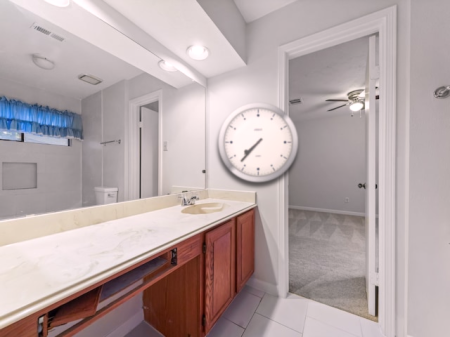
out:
7 h 37 min
